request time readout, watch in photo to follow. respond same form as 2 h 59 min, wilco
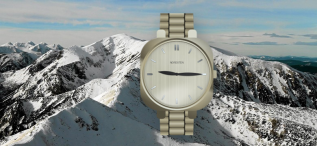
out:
9 h 15 min
